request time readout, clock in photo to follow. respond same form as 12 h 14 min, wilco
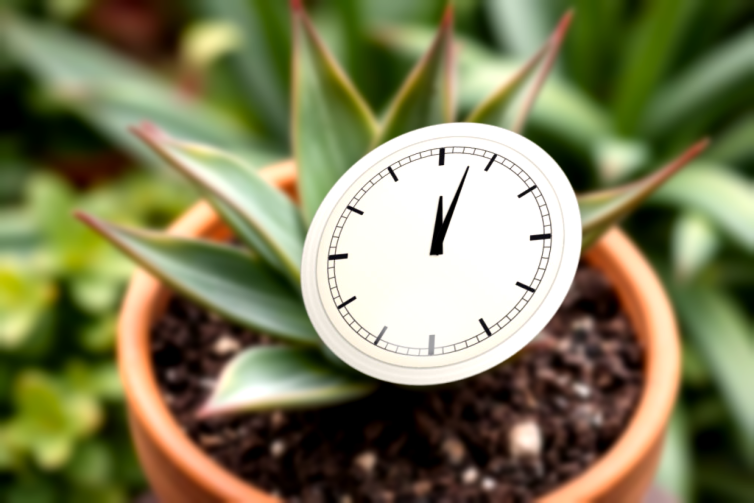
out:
12 h 03 min
